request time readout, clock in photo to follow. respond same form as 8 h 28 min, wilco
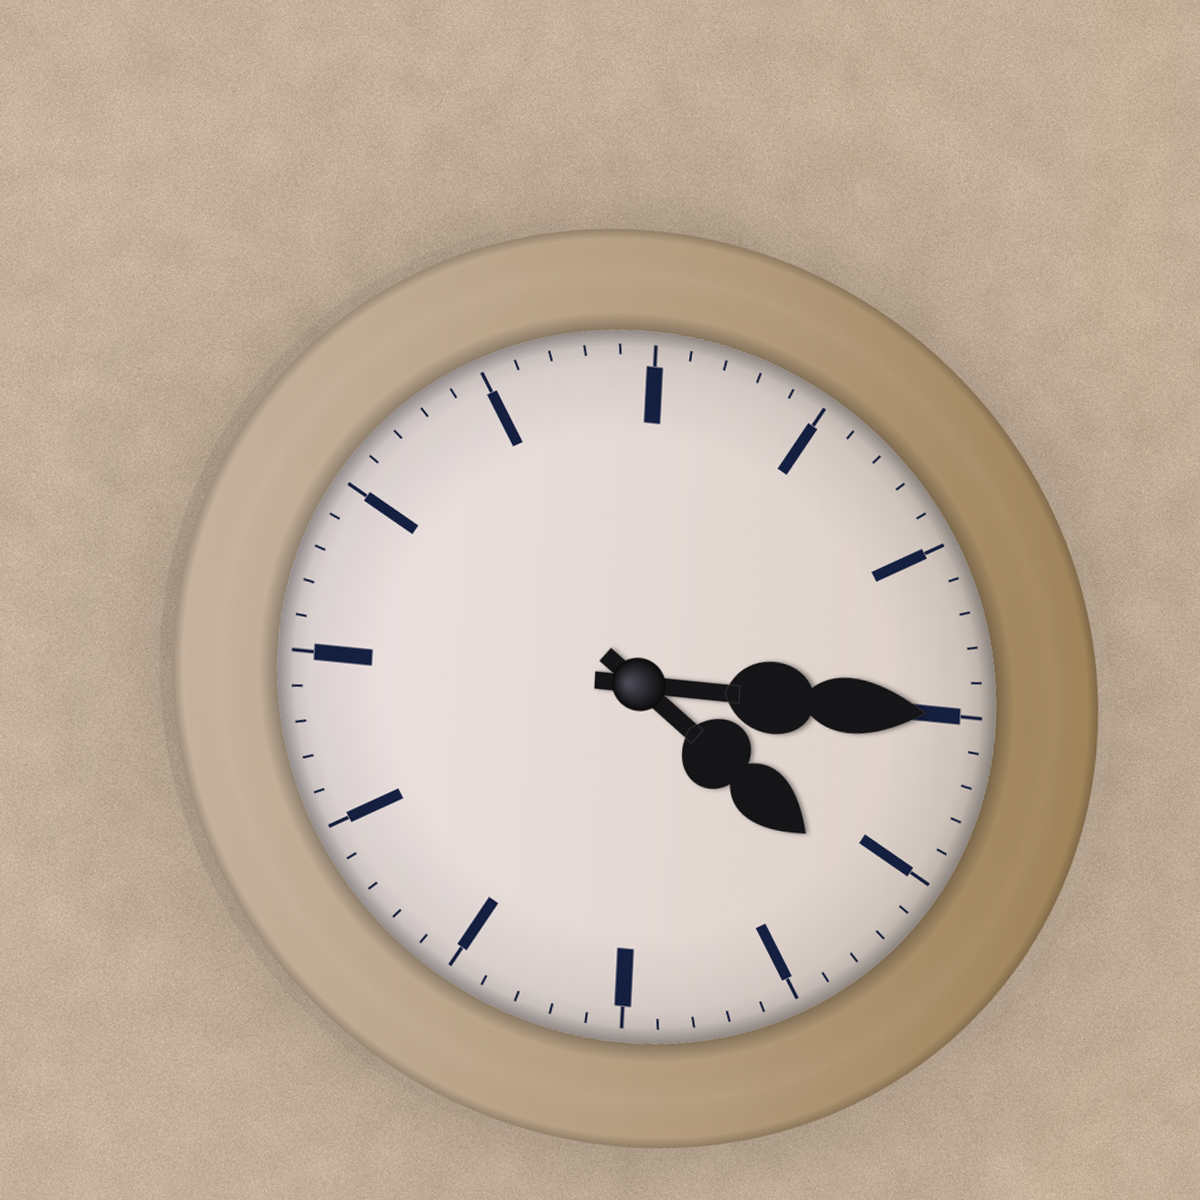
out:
4 h 15 min
